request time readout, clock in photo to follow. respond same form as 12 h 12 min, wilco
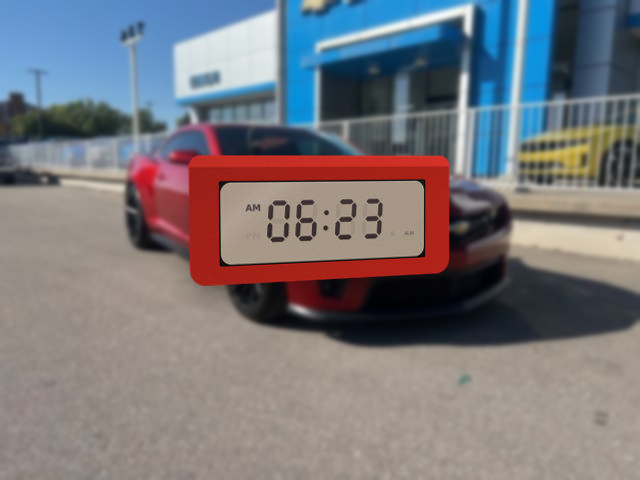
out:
6 h 23 min
